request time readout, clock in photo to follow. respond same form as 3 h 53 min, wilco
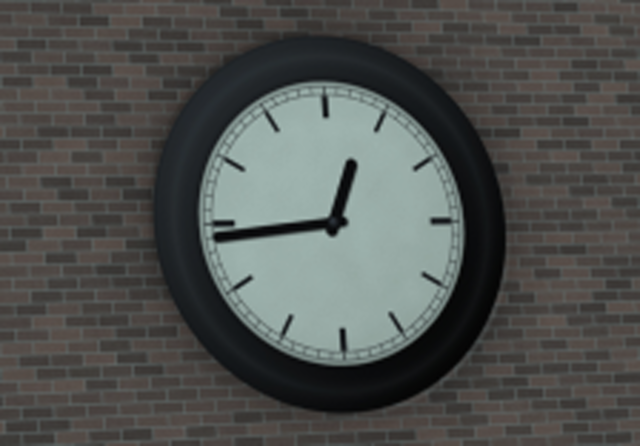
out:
12 h 44 min
